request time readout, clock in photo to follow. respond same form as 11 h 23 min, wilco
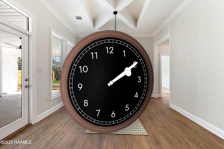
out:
2 h 10 min
